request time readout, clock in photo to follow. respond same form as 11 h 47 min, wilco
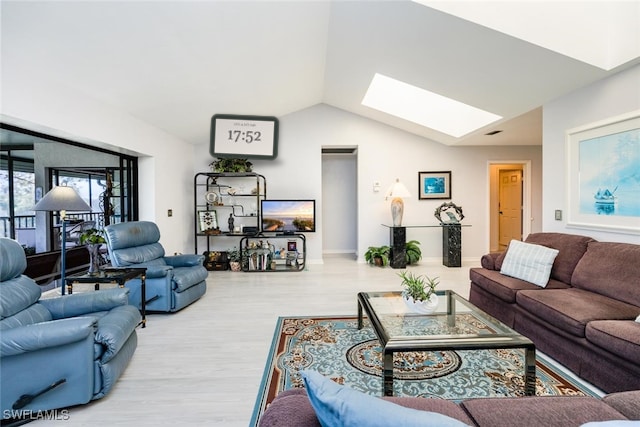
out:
17 h 52 min
